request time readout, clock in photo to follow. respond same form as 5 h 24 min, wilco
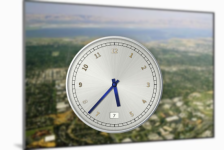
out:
5 h 37 min
